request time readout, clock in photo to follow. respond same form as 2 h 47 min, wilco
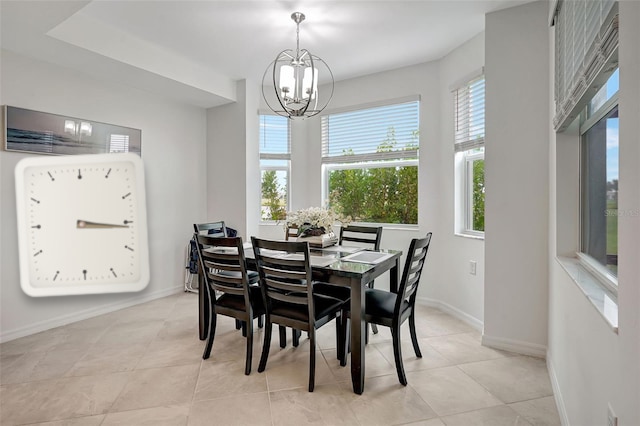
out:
3 h 16 min
